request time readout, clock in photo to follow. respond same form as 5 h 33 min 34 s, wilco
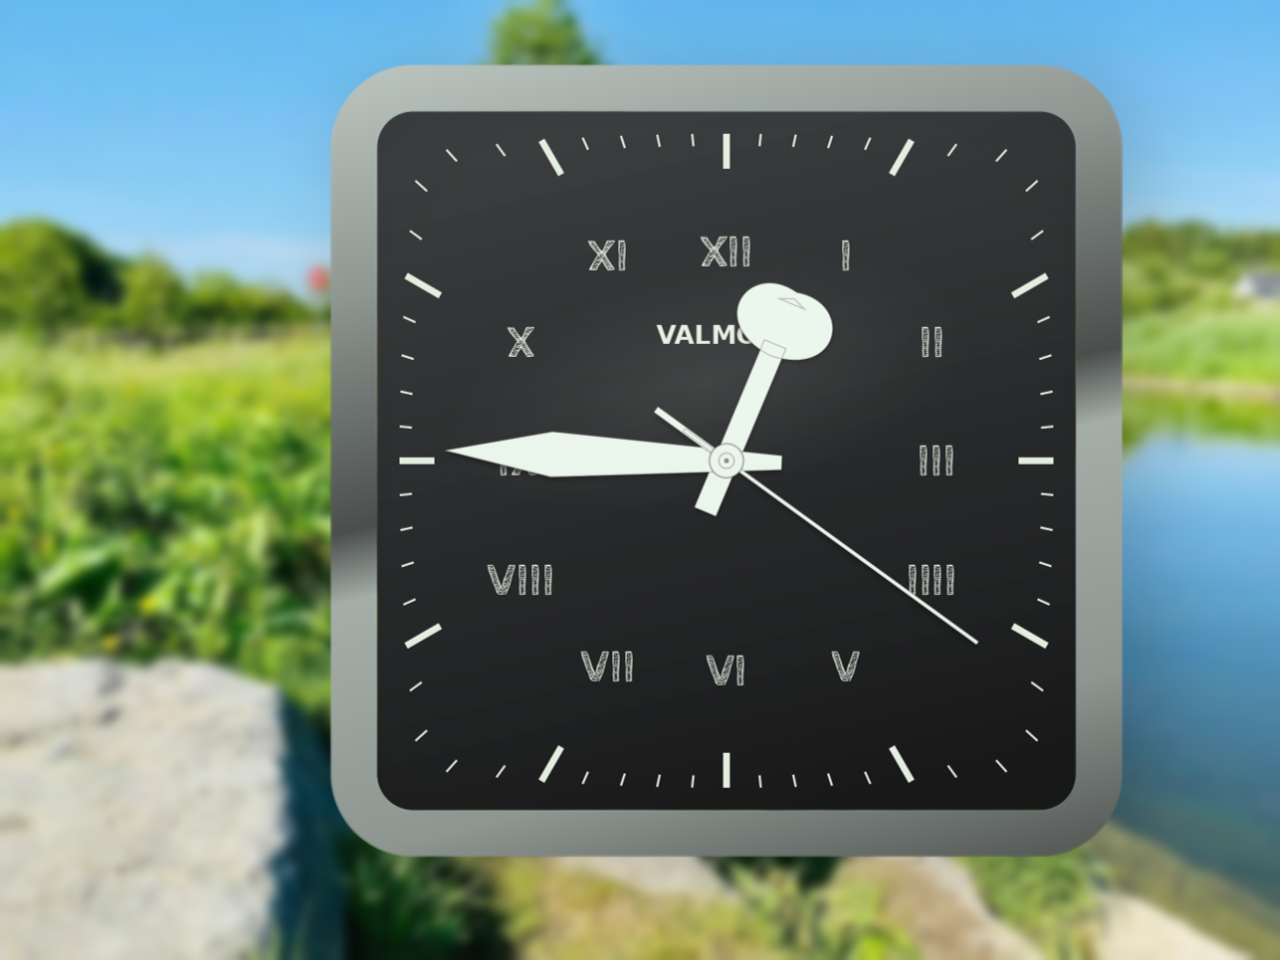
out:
12 h 45 min 21 s
